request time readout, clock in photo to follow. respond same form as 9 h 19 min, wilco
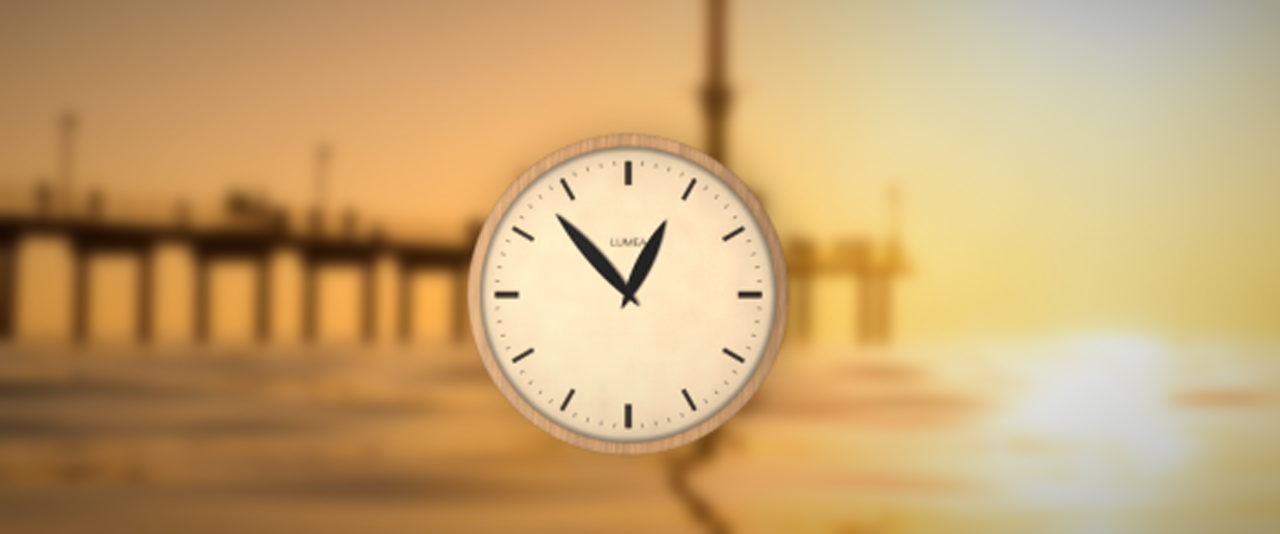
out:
12 h 53 min
